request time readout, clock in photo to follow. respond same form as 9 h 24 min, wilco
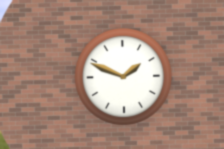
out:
1 h 49 min
